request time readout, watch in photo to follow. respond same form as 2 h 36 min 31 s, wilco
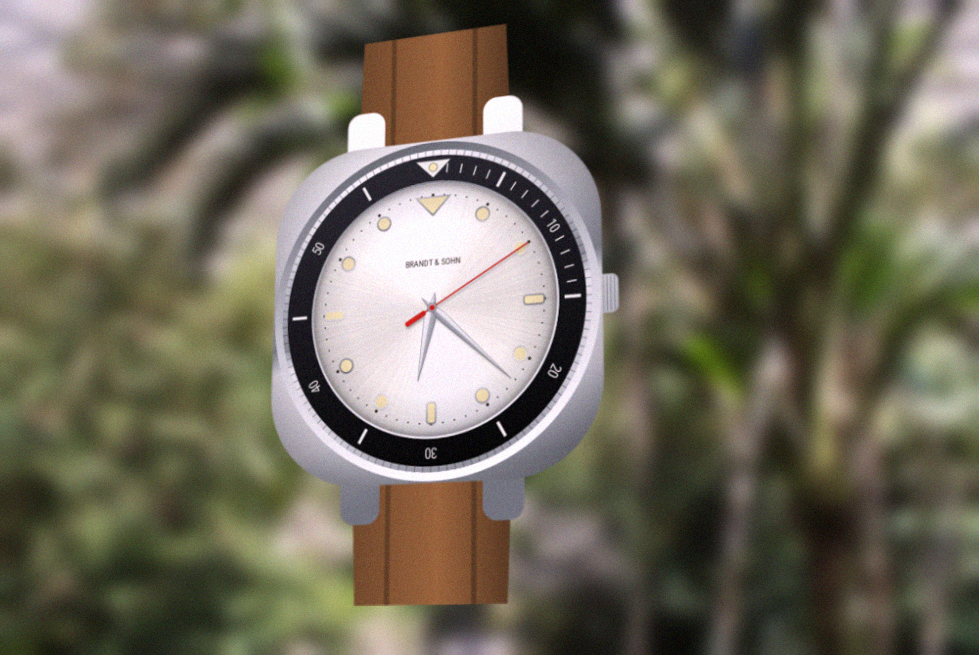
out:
6 h 22 min 10 s
